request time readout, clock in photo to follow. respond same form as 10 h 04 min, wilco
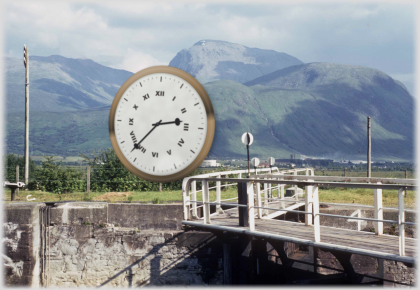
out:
2 h 37 min
